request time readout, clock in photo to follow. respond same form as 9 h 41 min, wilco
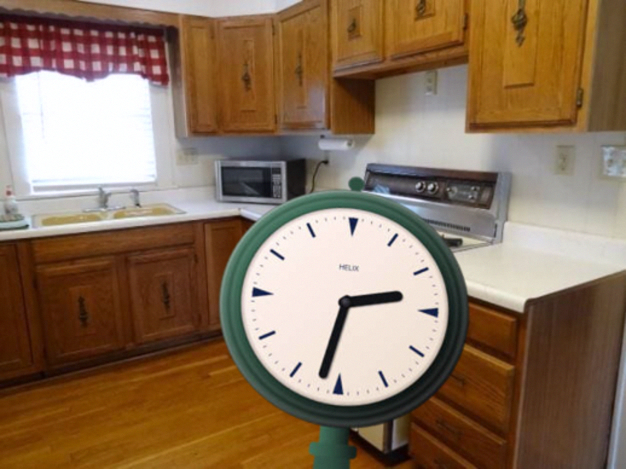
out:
2 h 32 min
